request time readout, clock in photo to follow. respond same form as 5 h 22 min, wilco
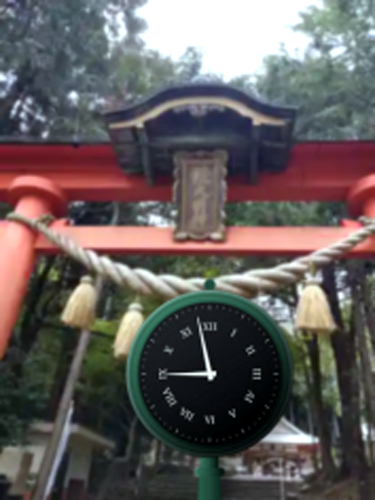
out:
8 h 58 min
